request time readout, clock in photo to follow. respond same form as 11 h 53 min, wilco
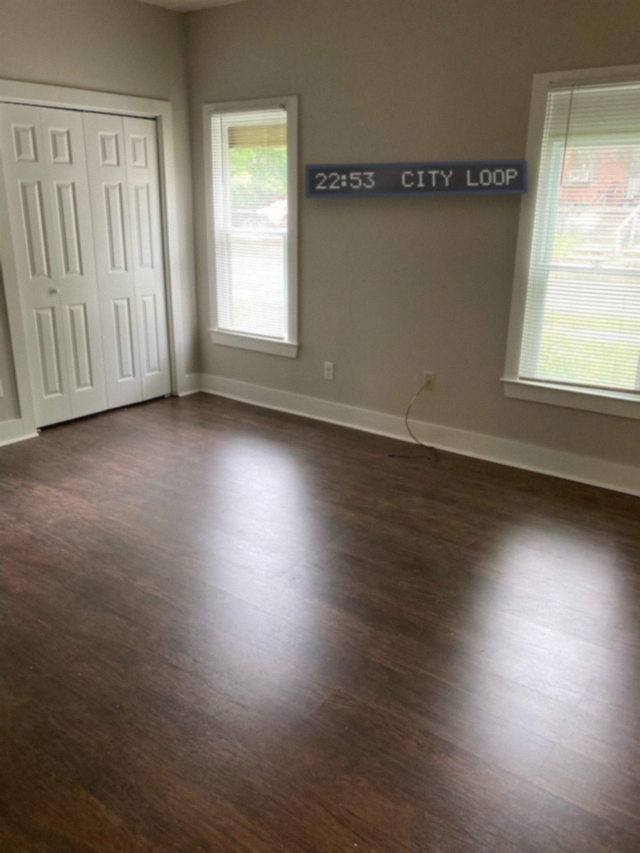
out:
22 h 53 min
